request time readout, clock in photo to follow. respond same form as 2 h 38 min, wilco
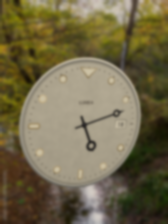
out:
5 h 12 min
